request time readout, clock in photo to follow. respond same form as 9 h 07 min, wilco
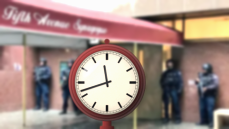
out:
11 h 42 min
